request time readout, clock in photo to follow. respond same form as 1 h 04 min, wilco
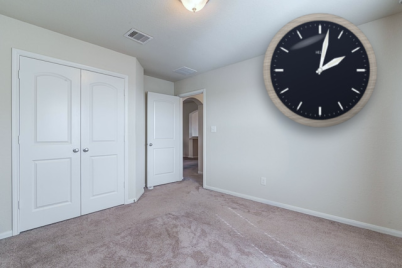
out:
2 h 02 min
